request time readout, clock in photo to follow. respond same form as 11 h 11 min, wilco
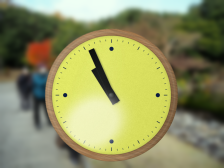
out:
10 h 56 min
